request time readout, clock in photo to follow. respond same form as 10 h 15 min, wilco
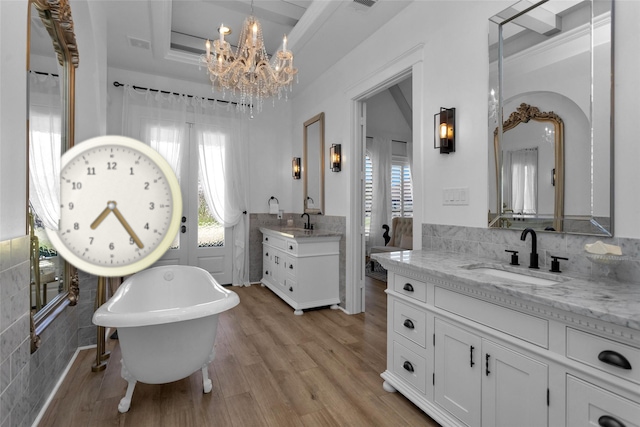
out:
7 h 24 min
